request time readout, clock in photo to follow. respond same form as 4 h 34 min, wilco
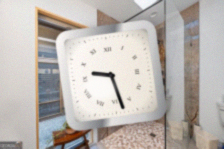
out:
9 h 28 min
